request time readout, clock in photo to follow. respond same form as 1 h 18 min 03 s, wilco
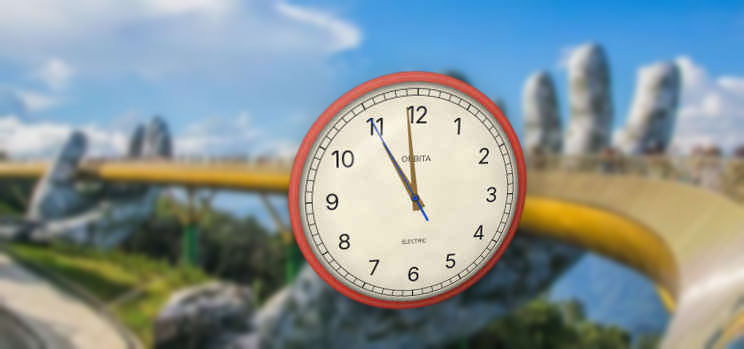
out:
10 h 58 min 55 s
